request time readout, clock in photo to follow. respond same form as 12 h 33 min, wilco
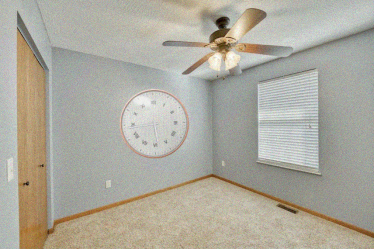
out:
5 h 44 min
